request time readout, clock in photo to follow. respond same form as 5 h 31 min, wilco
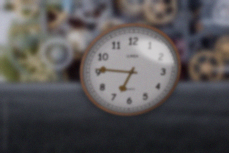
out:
6 h 46 min
